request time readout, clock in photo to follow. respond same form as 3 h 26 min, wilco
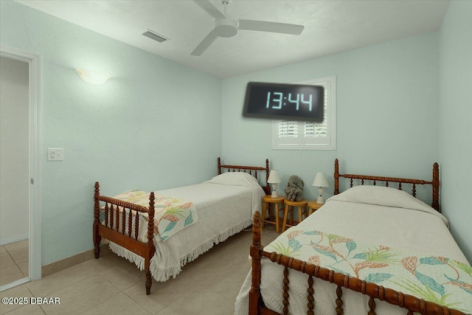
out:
13 h 44 min
